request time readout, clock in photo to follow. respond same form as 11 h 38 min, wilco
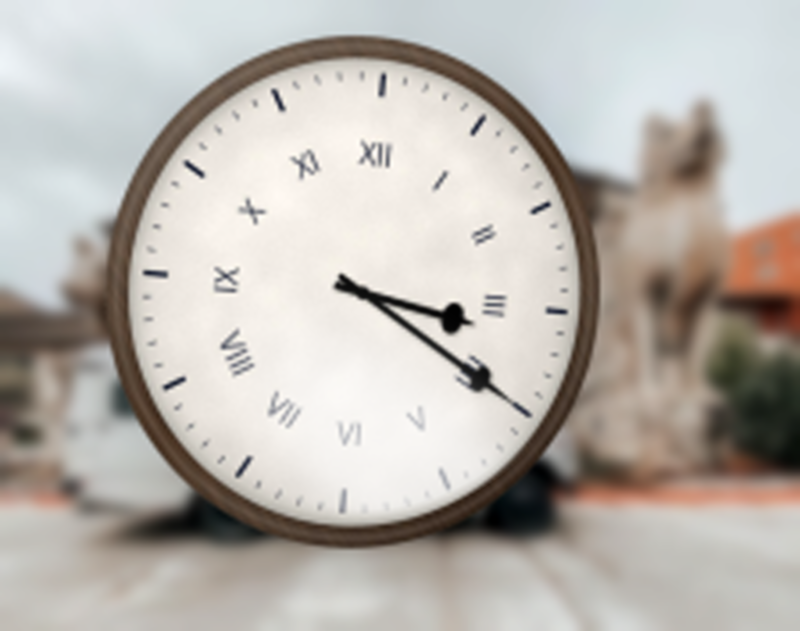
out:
3 h 20 min
